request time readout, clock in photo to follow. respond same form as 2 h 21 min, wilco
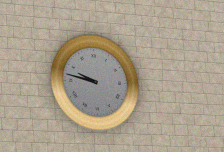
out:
9 h 47 min
